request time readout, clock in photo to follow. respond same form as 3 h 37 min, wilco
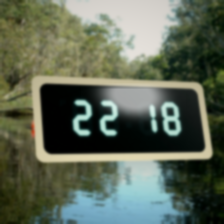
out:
22 h 18 min
